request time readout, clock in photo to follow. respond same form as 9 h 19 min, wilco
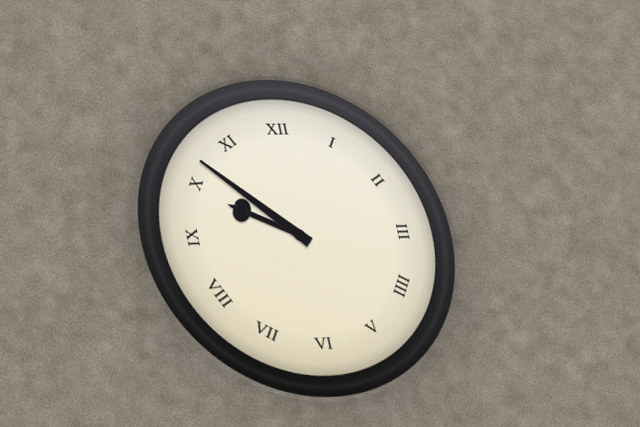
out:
9 h 52 min
